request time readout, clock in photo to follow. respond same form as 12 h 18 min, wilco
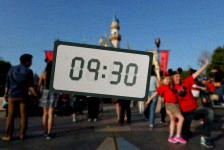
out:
9 h 30 min
